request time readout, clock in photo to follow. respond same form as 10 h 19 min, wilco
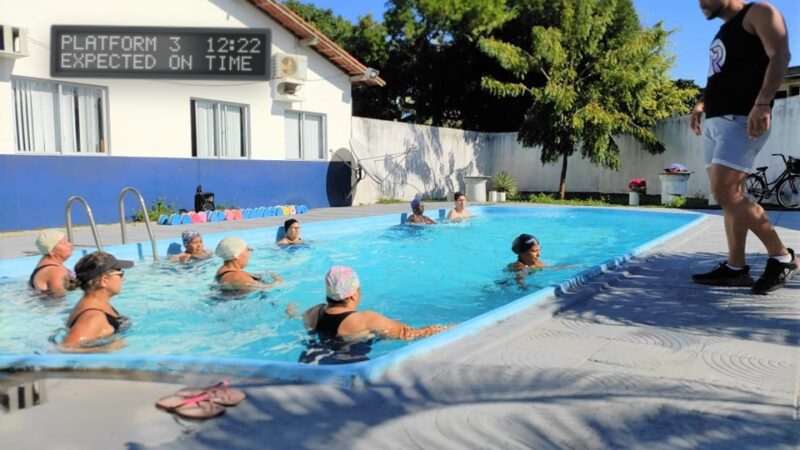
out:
12 h 22 min
